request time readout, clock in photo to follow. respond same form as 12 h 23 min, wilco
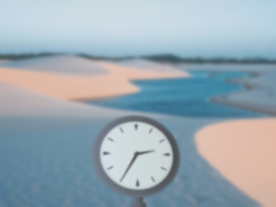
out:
2 h 35 min
